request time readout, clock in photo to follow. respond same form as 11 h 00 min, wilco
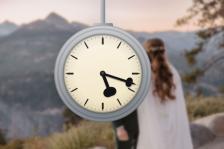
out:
5 h 18 min
